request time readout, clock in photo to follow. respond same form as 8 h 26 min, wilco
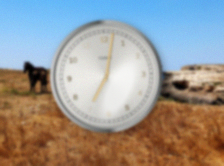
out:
7 h 02 min
